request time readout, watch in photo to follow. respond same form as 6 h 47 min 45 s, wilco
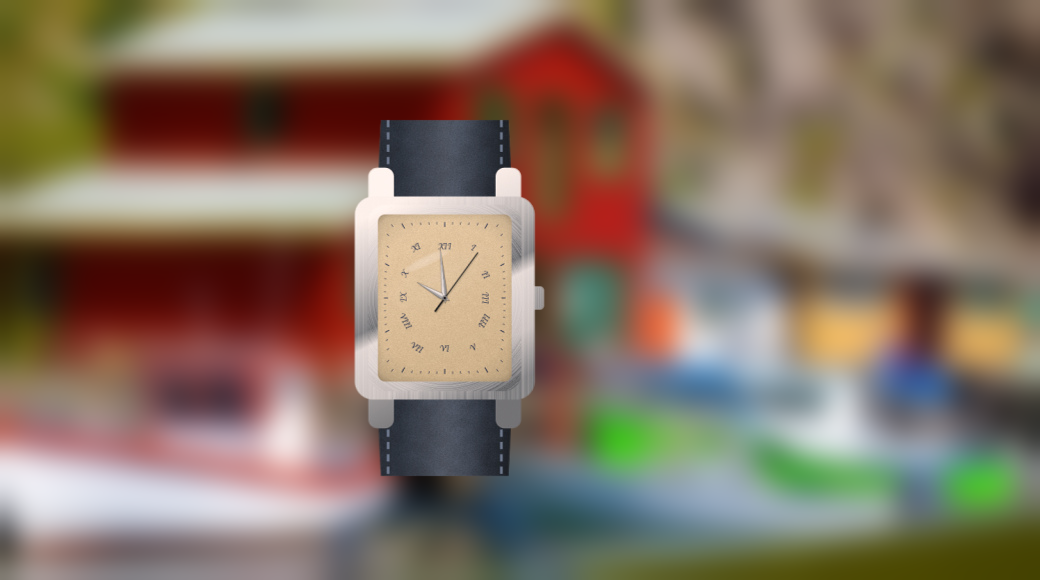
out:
9 h 59 min 06 s
